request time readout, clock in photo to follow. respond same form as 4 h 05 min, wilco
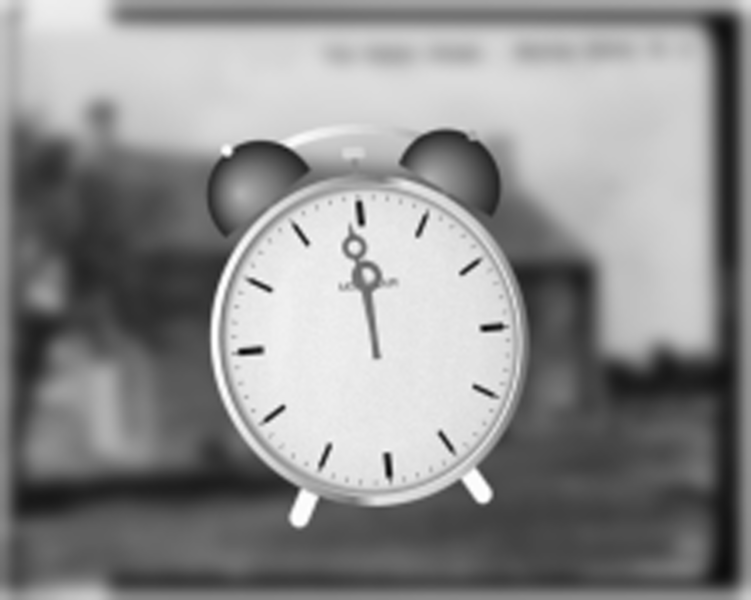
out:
11 h 59 min
